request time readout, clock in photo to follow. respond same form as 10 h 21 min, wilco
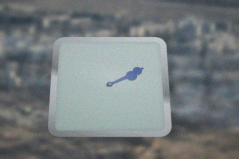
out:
2 h 10 min
